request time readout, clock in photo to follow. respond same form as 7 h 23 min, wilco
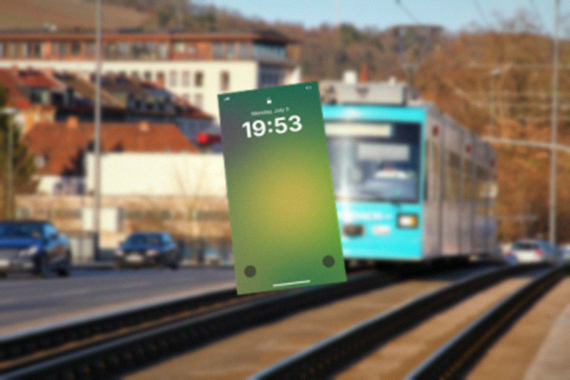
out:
19 h 53 min
